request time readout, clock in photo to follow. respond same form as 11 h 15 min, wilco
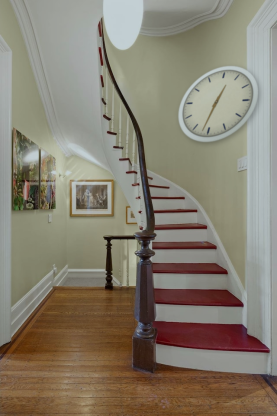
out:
12 h 32 min
